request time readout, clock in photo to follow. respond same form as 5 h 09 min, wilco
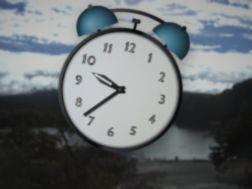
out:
9 h 37 min
